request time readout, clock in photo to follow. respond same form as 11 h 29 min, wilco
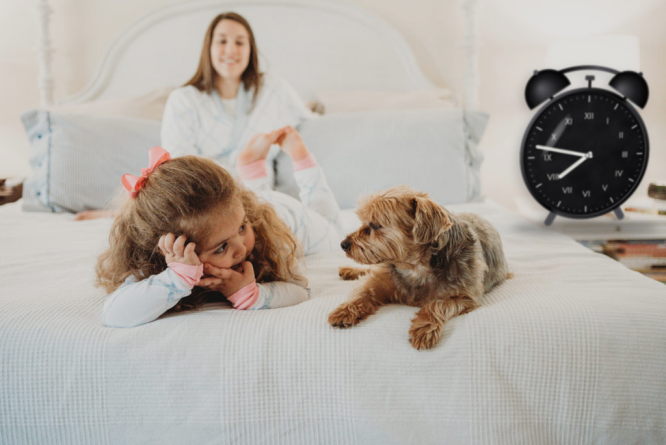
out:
7 h 47 min
